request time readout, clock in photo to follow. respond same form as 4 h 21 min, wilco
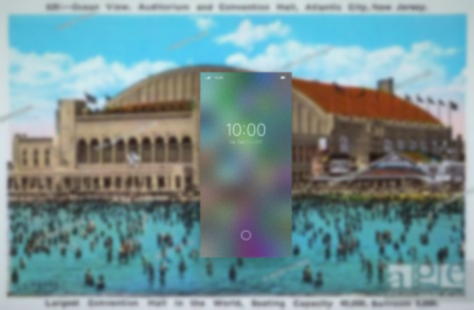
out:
10 h 00 min
